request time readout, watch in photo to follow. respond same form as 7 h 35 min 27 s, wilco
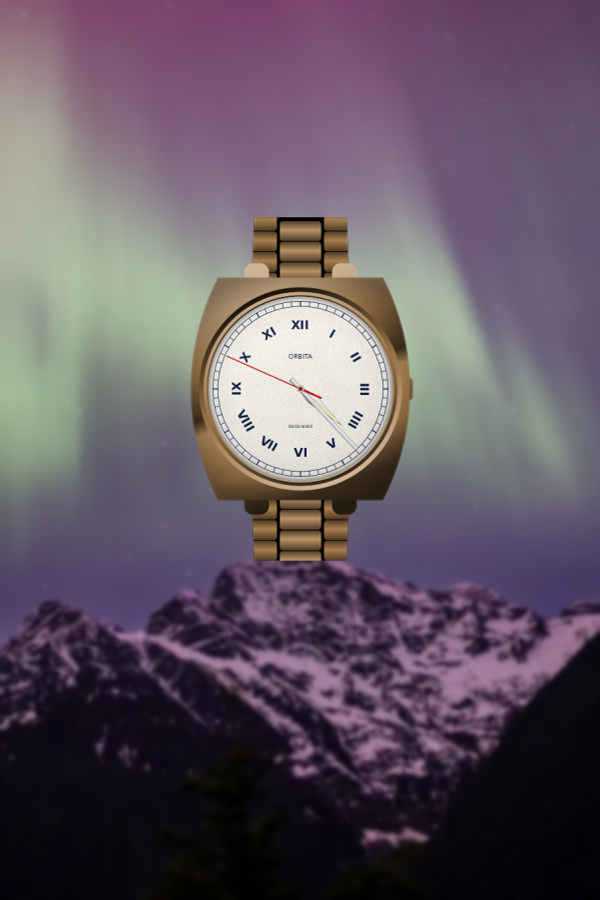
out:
4 h 22 min 49 s
